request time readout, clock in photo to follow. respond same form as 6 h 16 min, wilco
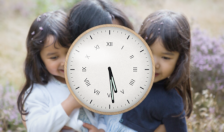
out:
5 h 29 min
